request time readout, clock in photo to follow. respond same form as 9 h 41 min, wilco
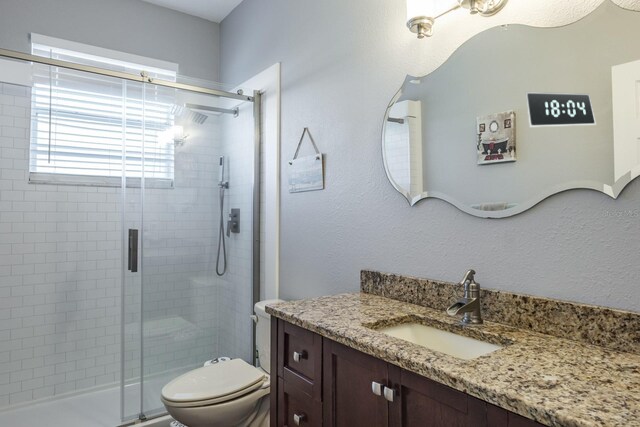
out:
18 h 04 min
